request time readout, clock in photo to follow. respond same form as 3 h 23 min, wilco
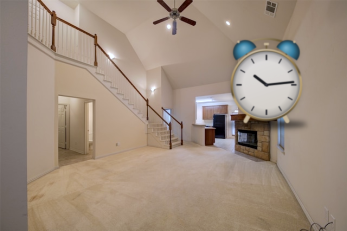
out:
10 h 14 min
